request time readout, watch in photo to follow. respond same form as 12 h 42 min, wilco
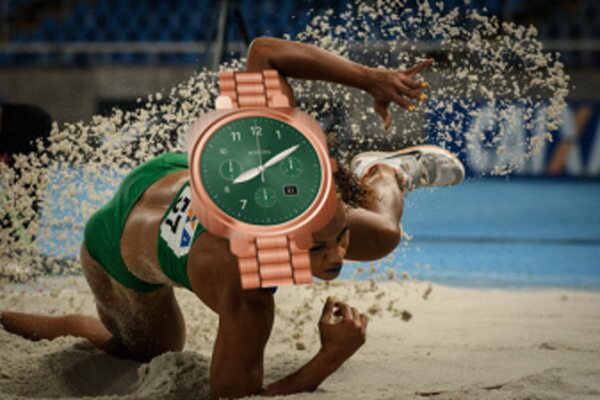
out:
8 h 10 min
